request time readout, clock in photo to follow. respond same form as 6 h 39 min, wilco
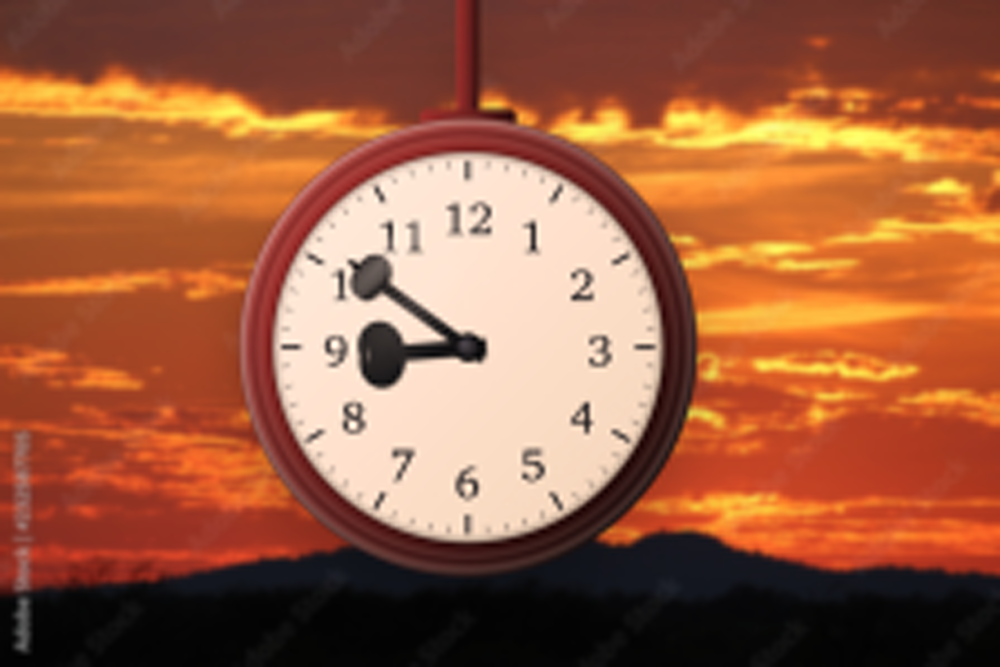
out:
8 h 51 min
